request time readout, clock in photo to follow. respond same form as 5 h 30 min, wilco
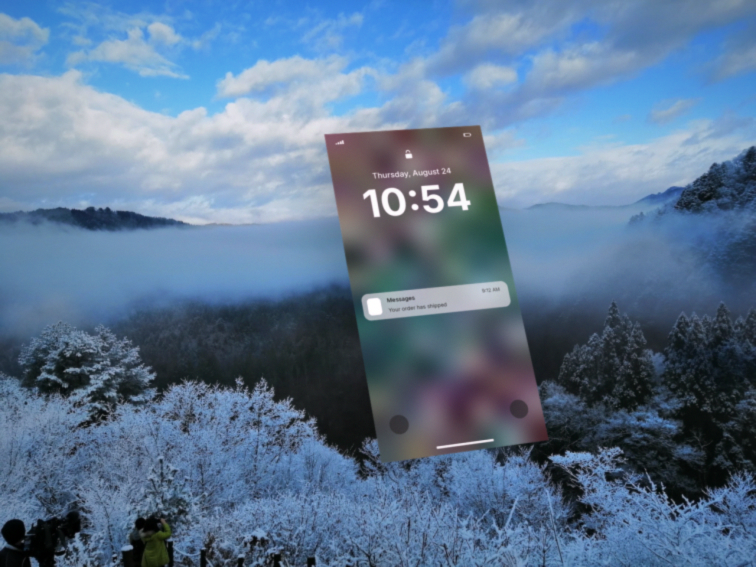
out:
10 h 54 min
